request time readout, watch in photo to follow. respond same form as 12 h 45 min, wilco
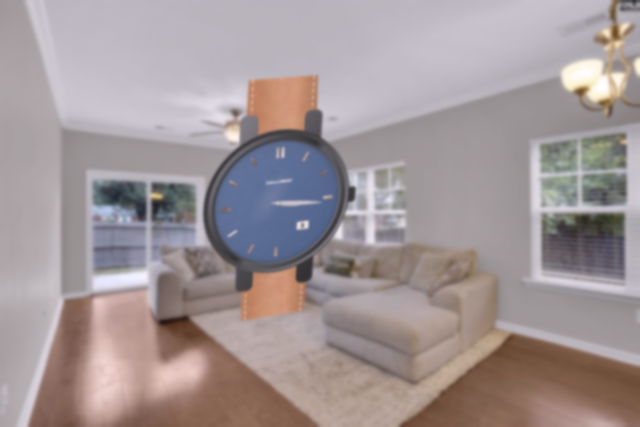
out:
3 h 16 min
